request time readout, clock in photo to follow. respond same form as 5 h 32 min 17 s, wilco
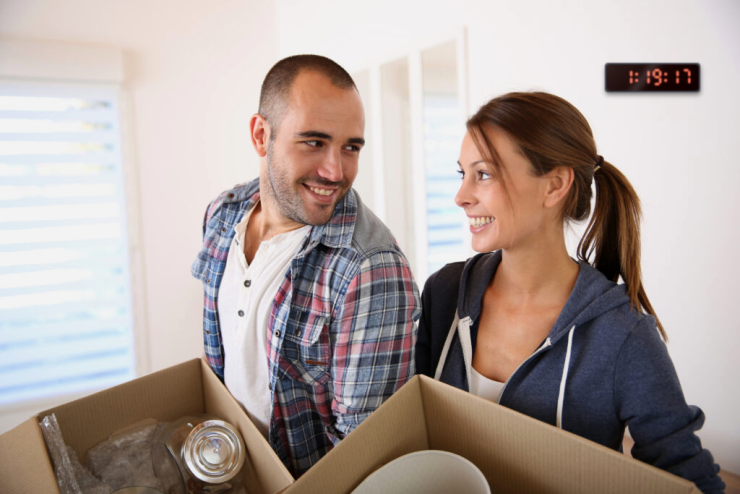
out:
1 h 19 min 17 s
